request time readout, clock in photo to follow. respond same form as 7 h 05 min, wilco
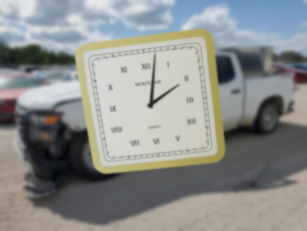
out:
2 h 02 min
